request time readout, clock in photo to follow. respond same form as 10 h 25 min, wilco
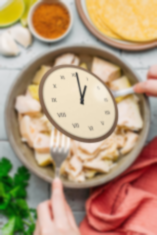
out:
1 h 01 min
